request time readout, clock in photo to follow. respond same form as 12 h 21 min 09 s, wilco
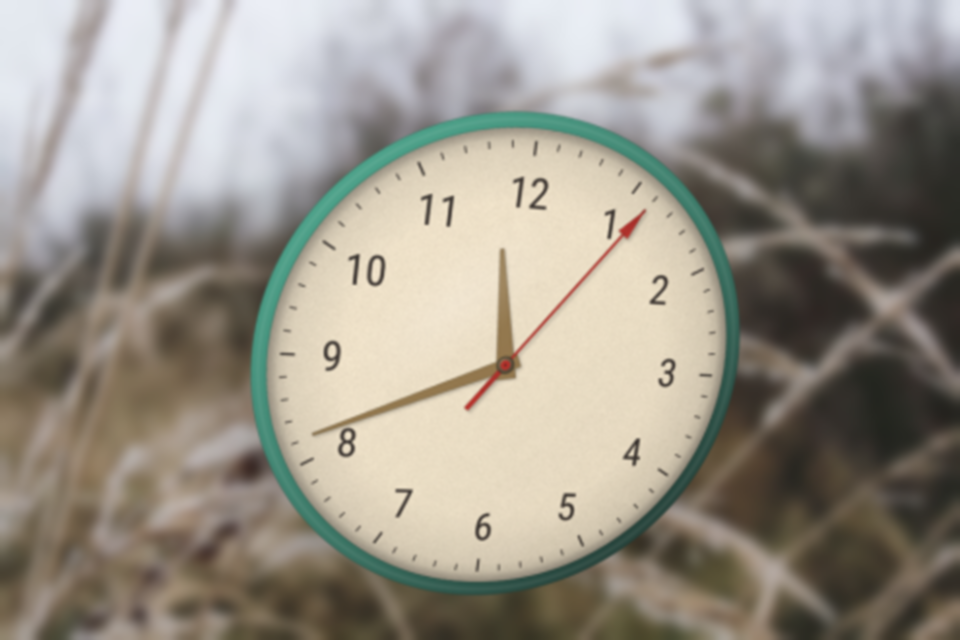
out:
11 h 41 min 06 s
